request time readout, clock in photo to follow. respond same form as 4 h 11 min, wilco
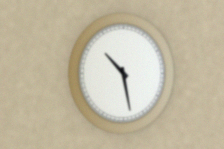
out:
10 h 28 min
